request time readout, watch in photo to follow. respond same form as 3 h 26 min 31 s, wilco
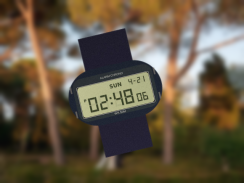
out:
2 h 48 min 06 s
